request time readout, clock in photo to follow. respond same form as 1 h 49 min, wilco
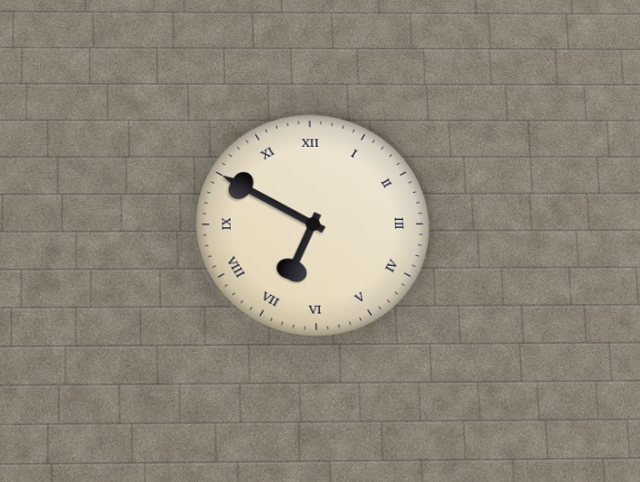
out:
6 h 50 min
